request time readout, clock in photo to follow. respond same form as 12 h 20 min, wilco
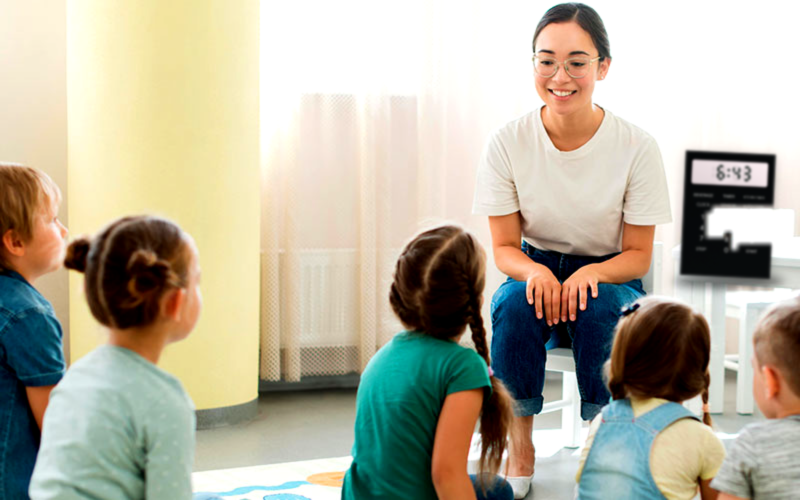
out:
6 h 43 min
